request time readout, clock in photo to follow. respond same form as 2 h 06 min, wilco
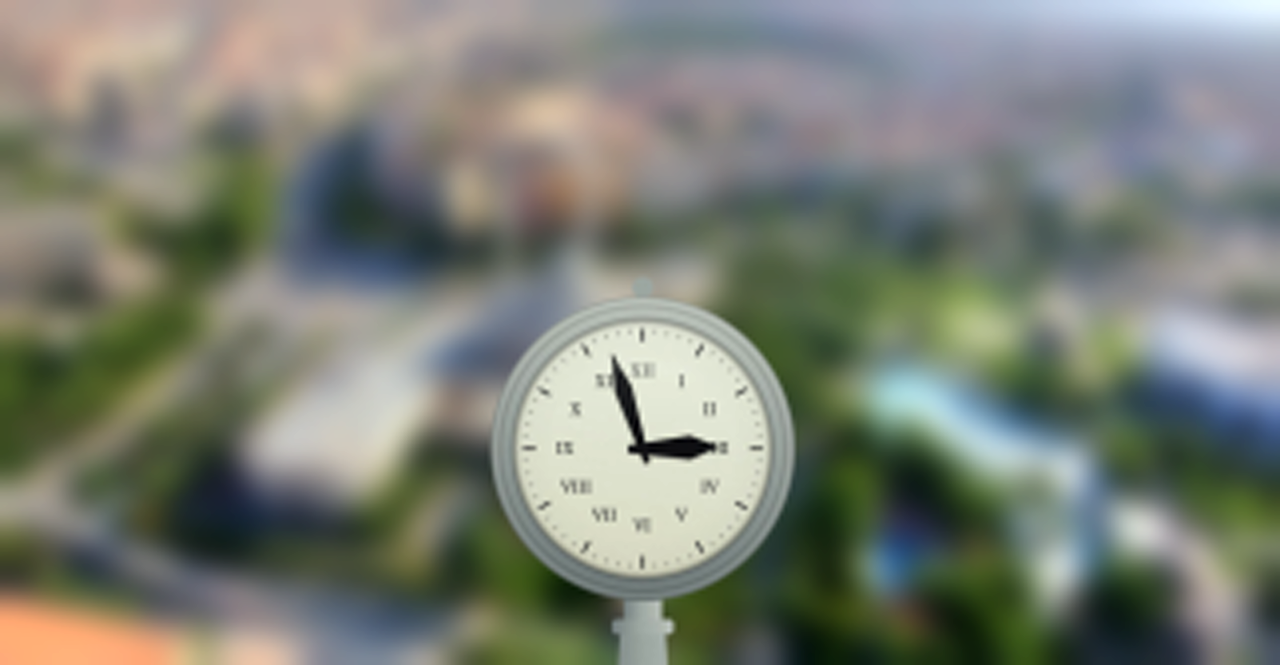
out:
2 h 57 min
